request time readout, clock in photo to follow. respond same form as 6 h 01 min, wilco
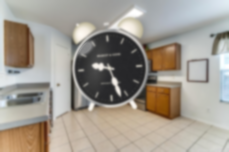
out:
9 h 27 min
